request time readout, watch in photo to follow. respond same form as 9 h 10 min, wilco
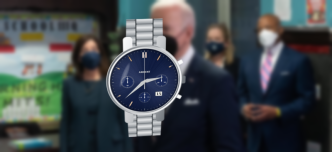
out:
2 h 38 min
